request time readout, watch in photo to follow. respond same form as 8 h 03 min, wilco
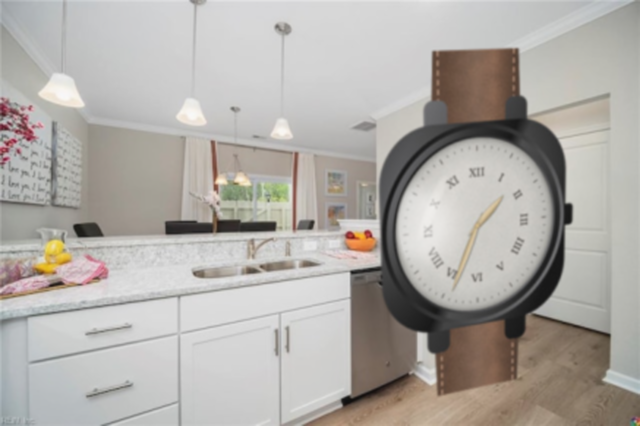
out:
1 h 34 min
